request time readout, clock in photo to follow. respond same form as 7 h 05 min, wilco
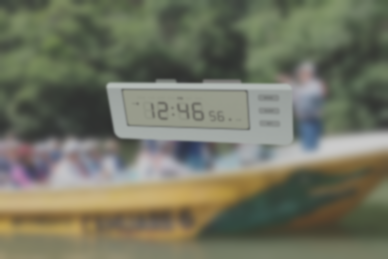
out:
12 h 46 min
